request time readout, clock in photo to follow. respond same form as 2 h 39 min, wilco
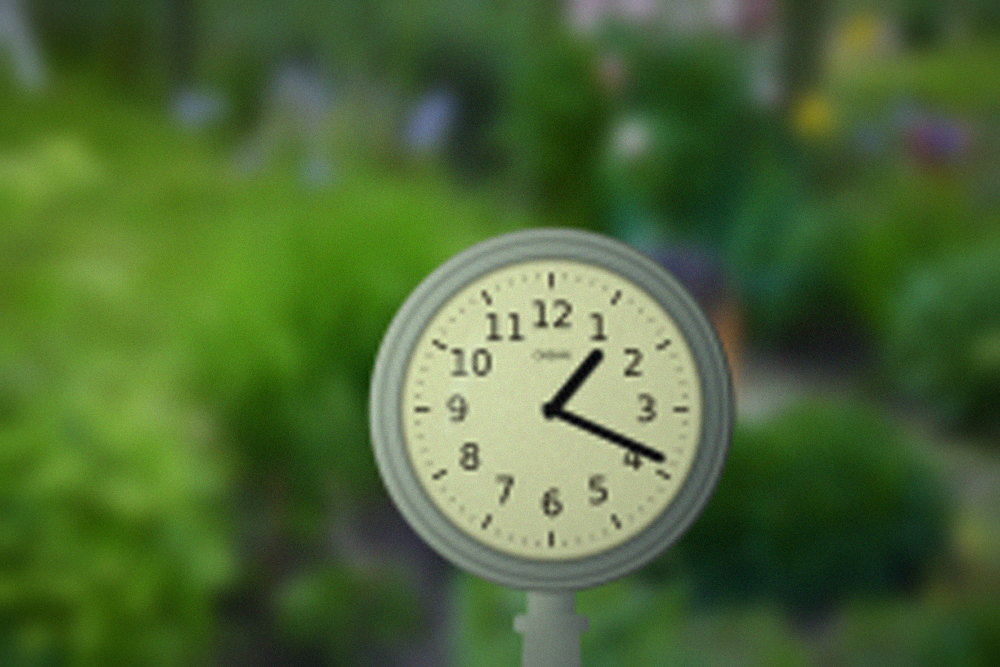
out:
1 h 19 min
